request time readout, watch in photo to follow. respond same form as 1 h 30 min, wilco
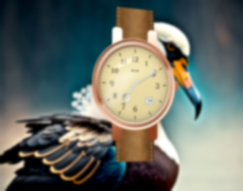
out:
7 h 10 min
